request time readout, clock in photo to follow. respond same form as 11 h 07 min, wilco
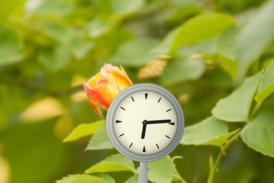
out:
6 h 14 min
